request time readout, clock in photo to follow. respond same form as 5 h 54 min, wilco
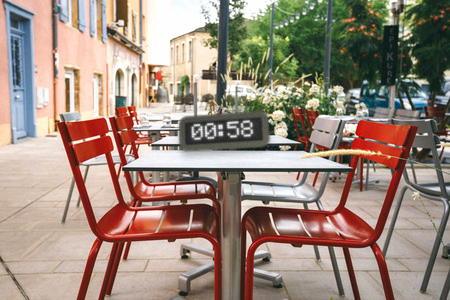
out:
0 h 58 min
